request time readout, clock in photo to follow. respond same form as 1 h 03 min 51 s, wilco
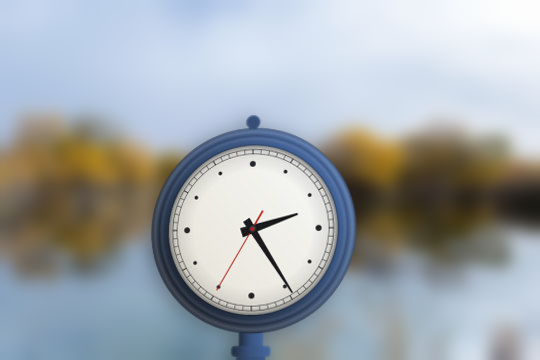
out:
2 h 24 min 35 s
